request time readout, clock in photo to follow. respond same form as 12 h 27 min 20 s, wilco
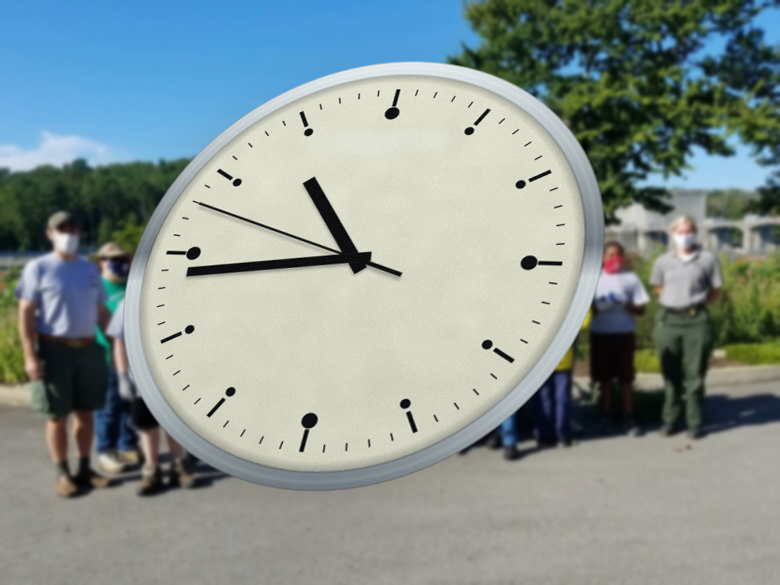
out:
10 h 43 min 48 s
